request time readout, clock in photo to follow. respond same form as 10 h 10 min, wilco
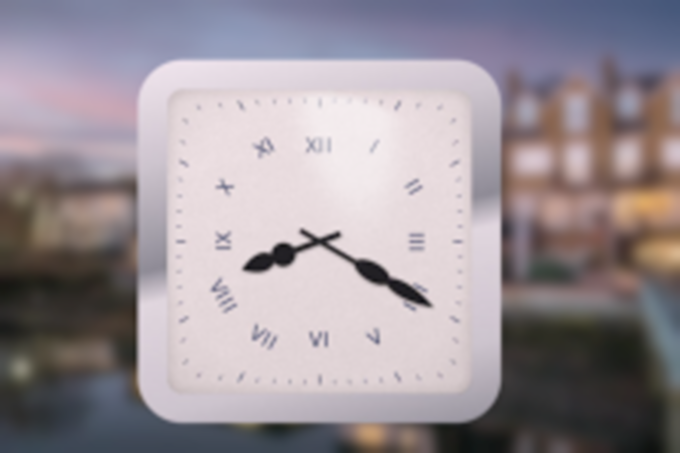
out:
8 h 20 min
